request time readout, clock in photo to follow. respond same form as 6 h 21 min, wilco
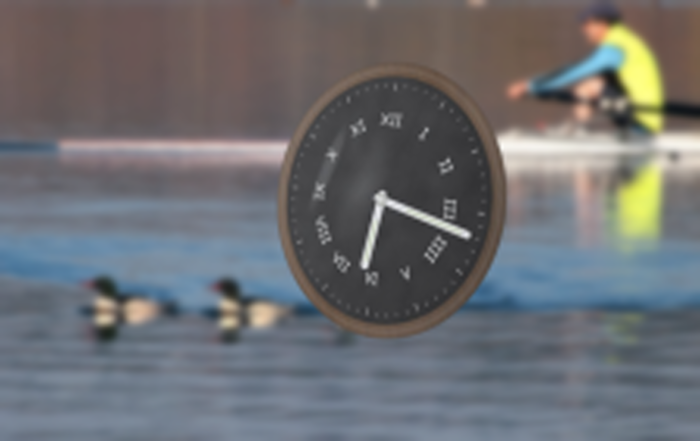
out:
6 h 17 min
